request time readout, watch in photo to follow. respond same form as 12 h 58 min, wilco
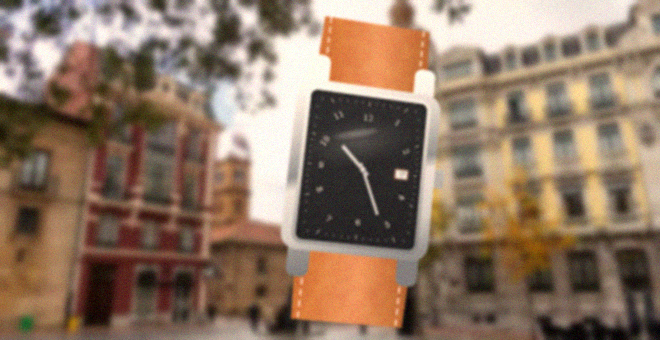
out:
10 h 26 min
